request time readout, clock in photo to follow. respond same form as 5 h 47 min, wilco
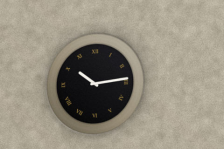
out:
10 h 14 min
